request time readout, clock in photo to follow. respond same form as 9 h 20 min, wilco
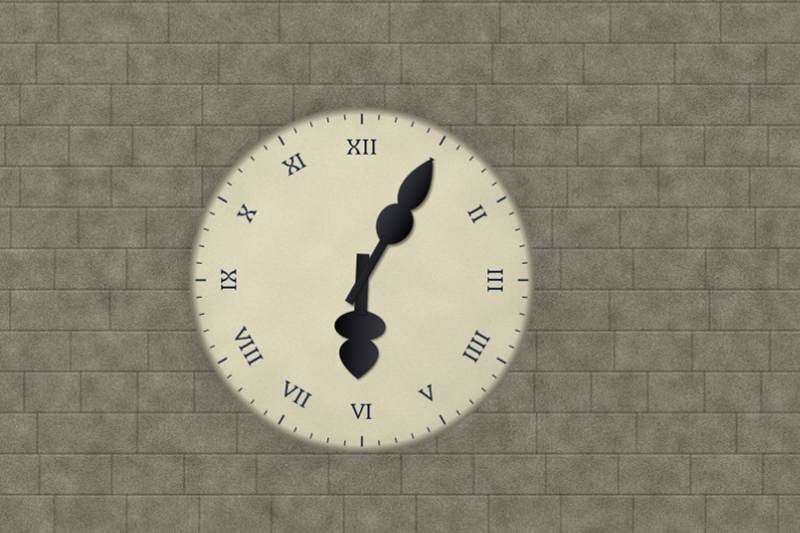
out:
6 h 05 min
